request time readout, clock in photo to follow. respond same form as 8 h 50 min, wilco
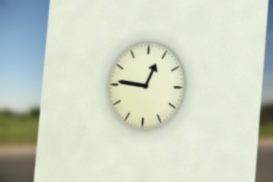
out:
12 h 46 min
